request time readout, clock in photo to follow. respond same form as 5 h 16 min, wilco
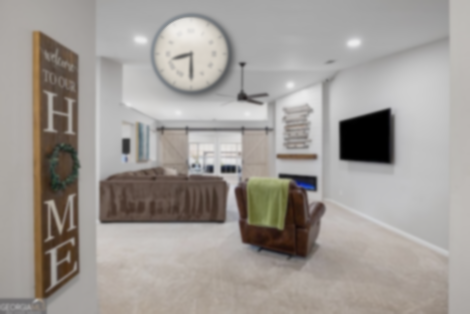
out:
8 h 30 min
